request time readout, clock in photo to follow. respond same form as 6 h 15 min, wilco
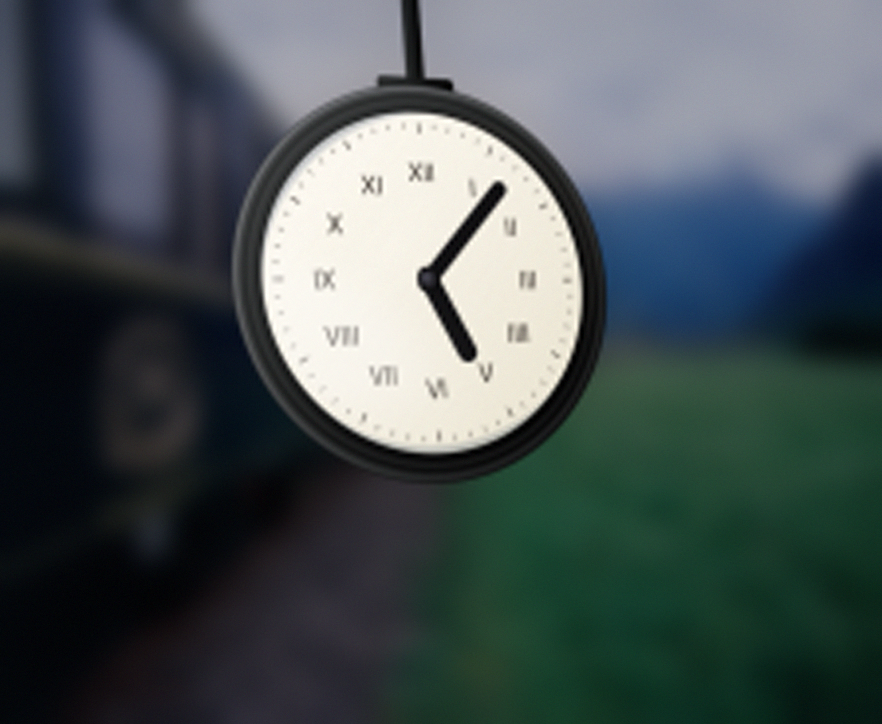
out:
5 h 07 min
